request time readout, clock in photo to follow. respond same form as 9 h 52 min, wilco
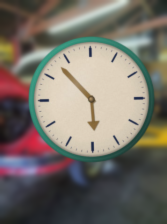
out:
5 h 53 min
